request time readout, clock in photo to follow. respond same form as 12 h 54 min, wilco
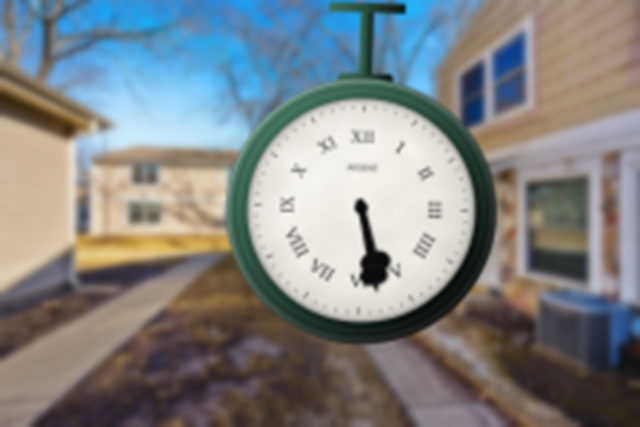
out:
5 h 28 min
